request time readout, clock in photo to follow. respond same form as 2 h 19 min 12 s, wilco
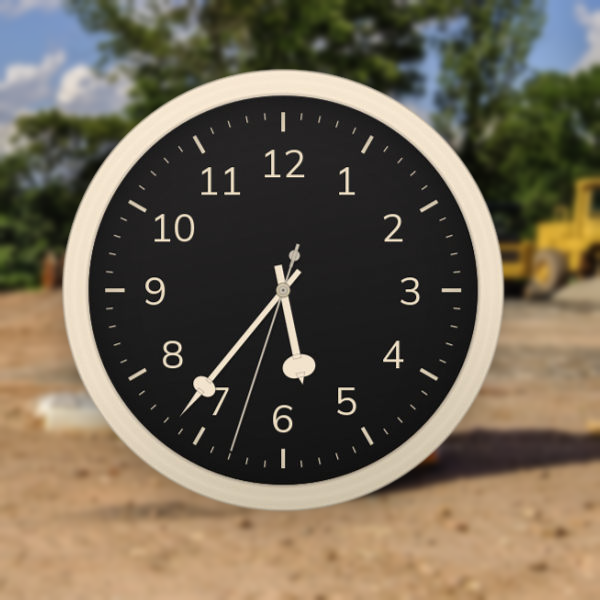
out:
5 h 36 min 33 s
